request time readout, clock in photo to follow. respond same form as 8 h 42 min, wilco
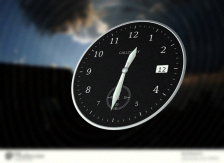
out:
12 h 31 min
